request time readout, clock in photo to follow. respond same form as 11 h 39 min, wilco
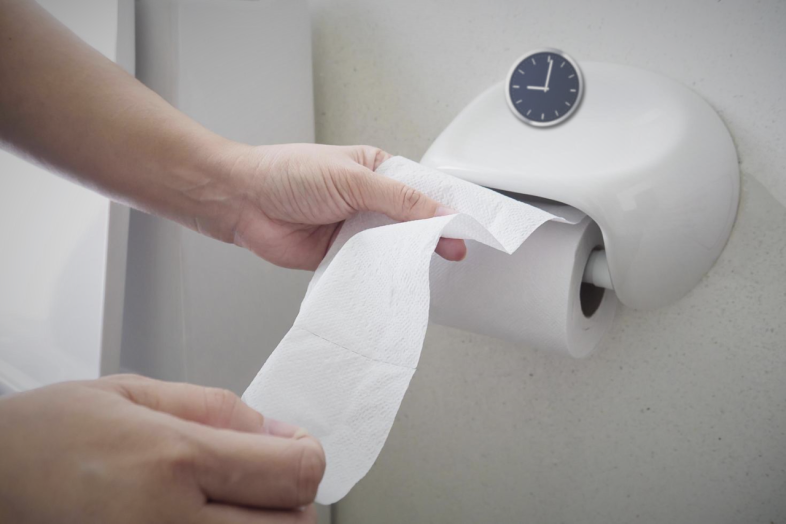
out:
9 h 01 min
